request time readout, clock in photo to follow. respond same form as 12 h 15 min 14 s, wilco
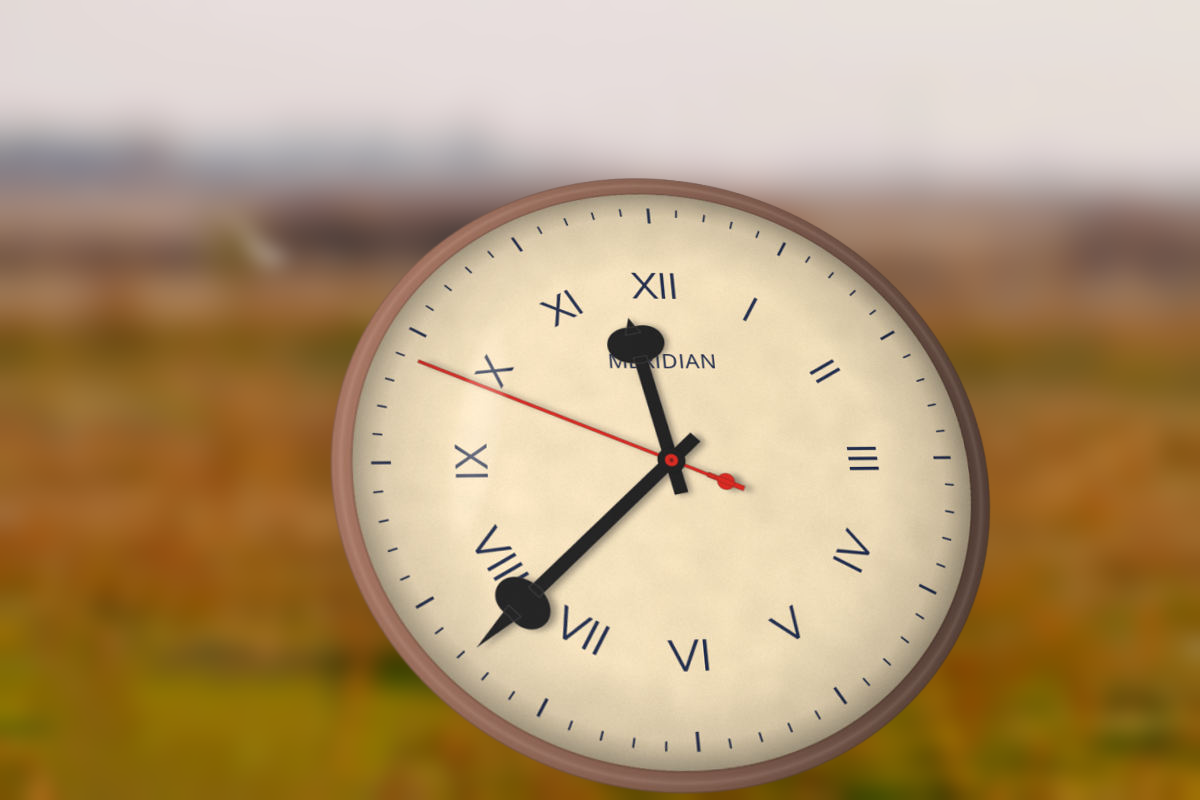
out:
11 h 37 min 49 s
